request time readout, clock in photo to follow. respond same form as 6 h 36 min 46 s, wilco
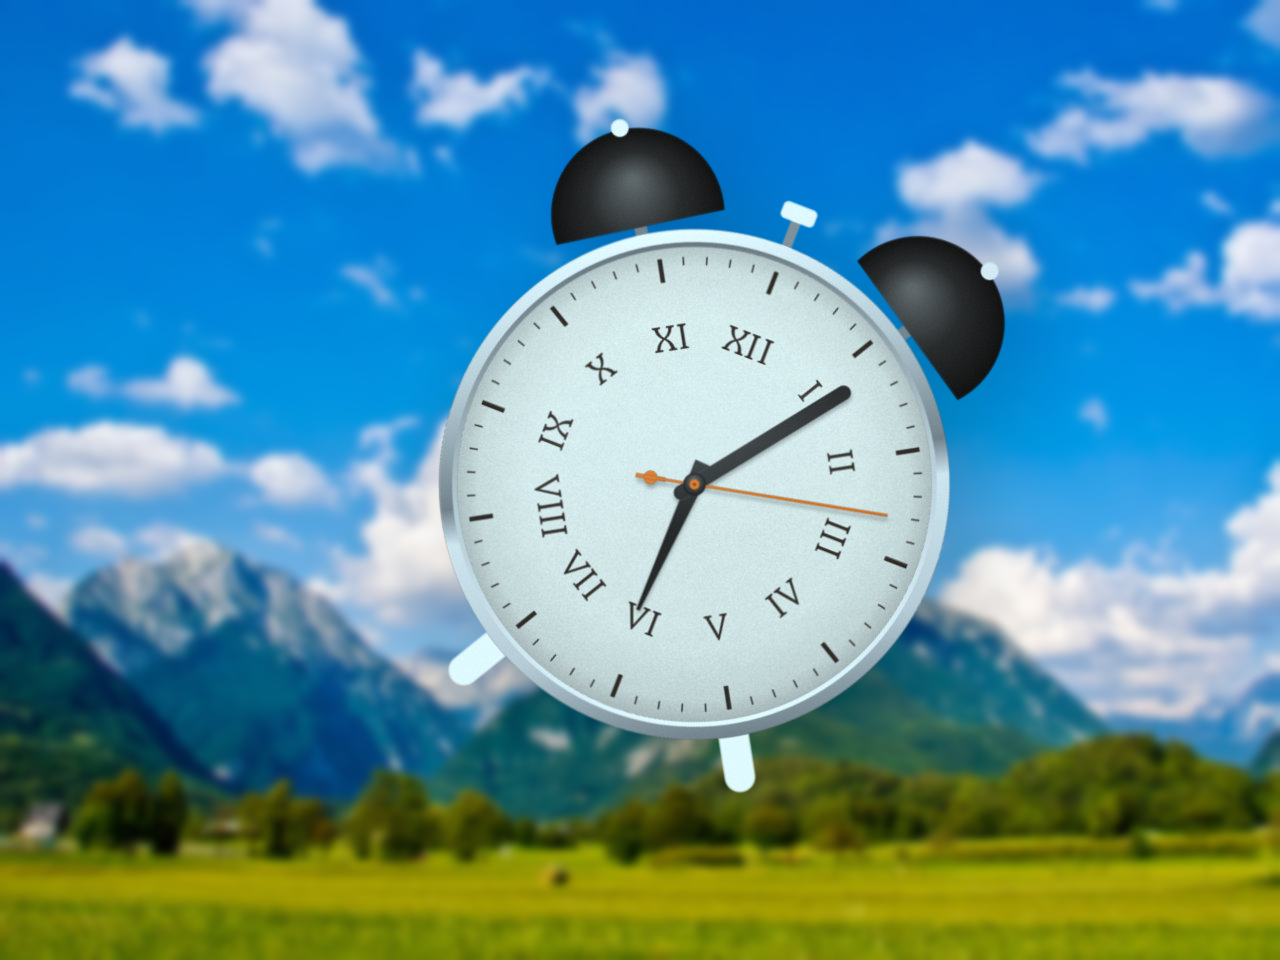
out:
6 h 06 min 13 s
